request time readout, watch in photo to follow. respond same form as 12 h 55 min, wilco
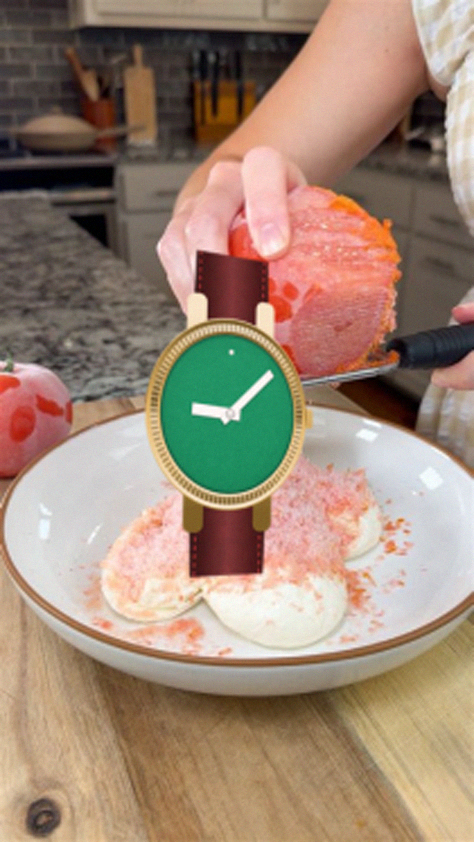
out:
9 h 08 min
